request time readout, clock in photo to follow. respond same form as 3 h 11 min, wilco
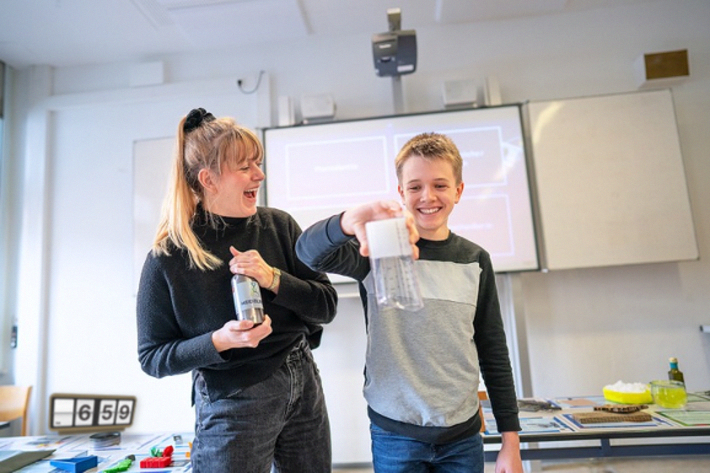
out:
6 h 59 min
